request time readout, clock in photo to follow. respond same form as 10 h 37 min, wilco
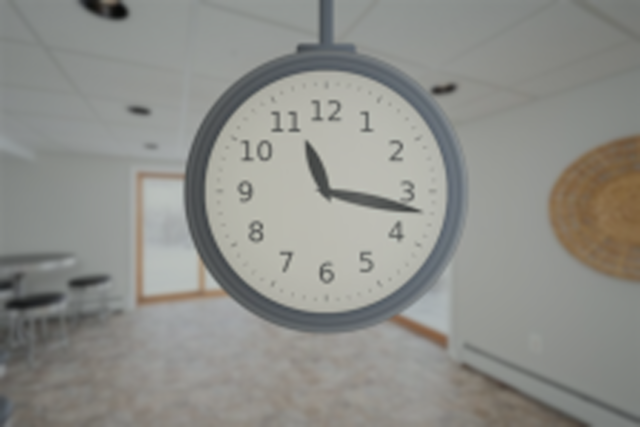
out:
11 h 17 min
